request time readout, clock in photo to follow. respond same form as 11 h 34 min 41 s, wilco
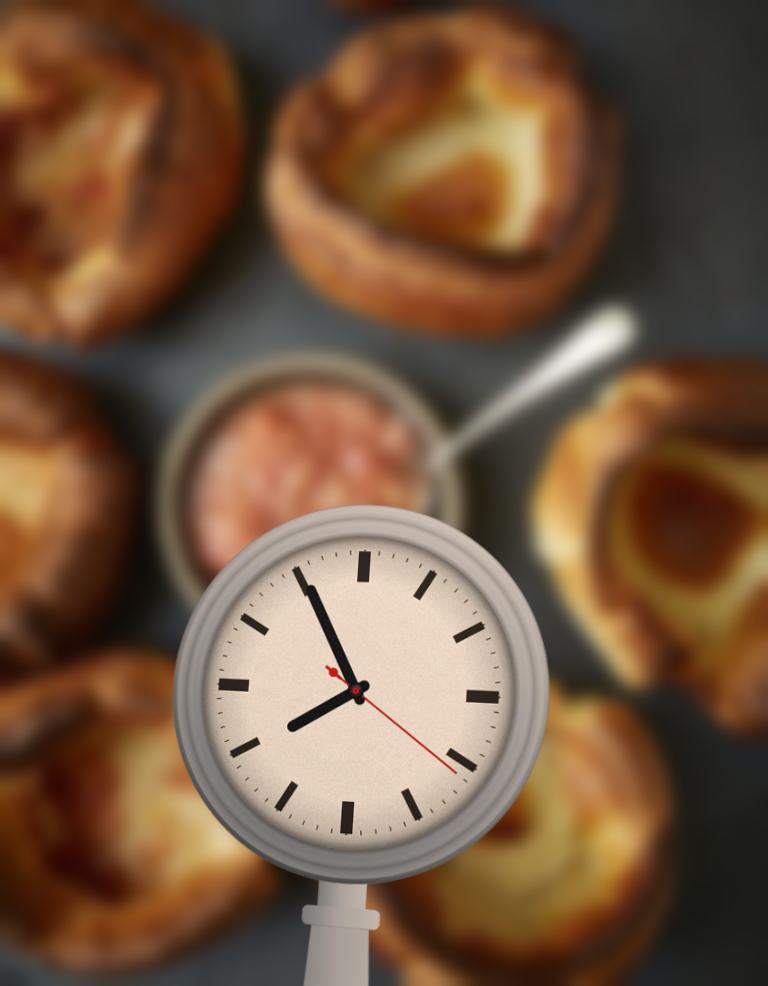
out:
7 h 55 min 21 s
